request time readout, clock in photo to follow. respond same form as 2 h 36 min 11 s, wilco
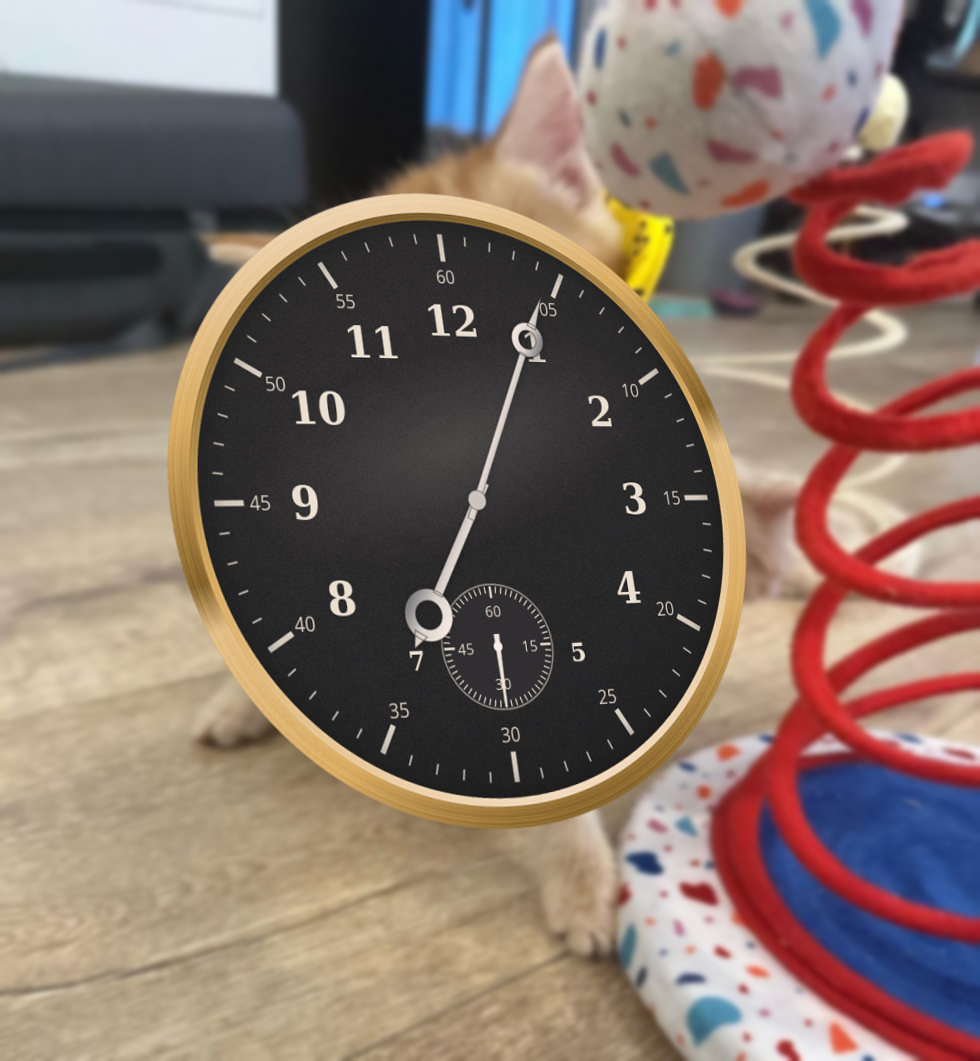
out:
7 h 04 min 30 s
